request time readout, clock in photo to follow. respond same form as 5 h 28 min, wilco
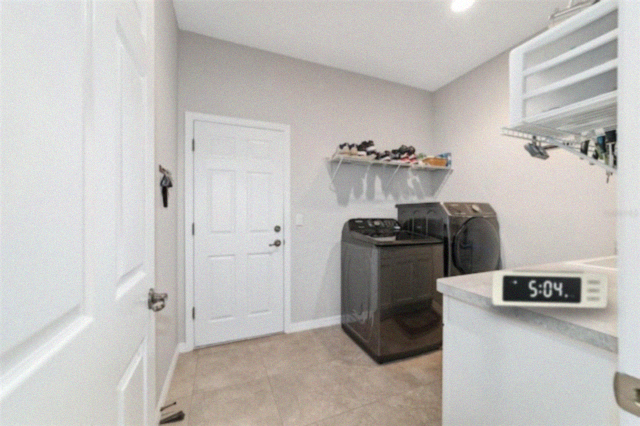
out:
5 h 04 min
